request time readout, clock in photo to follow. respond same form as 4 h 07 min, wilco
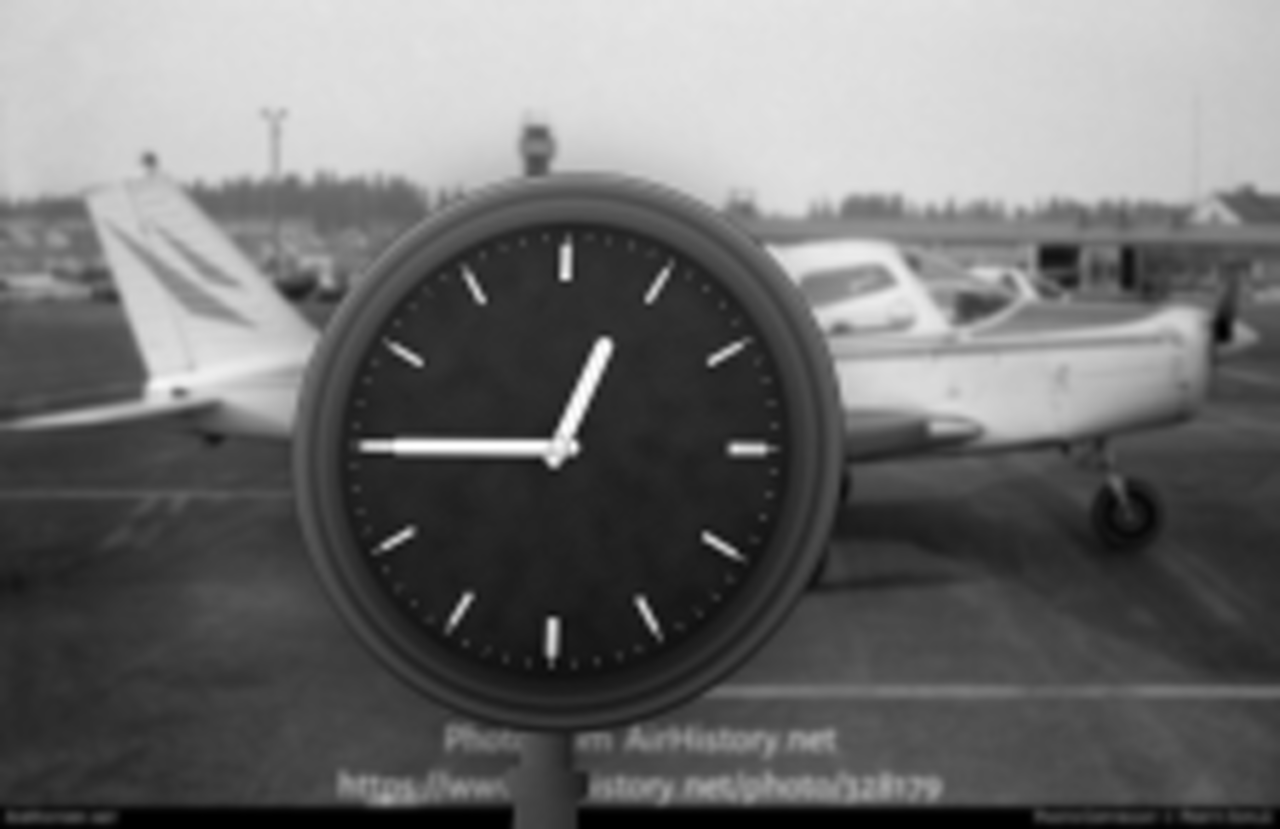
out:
12 h 45 min
